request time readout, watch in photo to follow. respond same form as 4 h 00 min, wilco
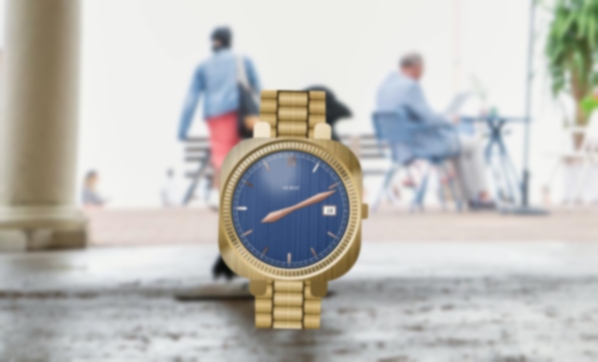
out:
8 h 11 min
